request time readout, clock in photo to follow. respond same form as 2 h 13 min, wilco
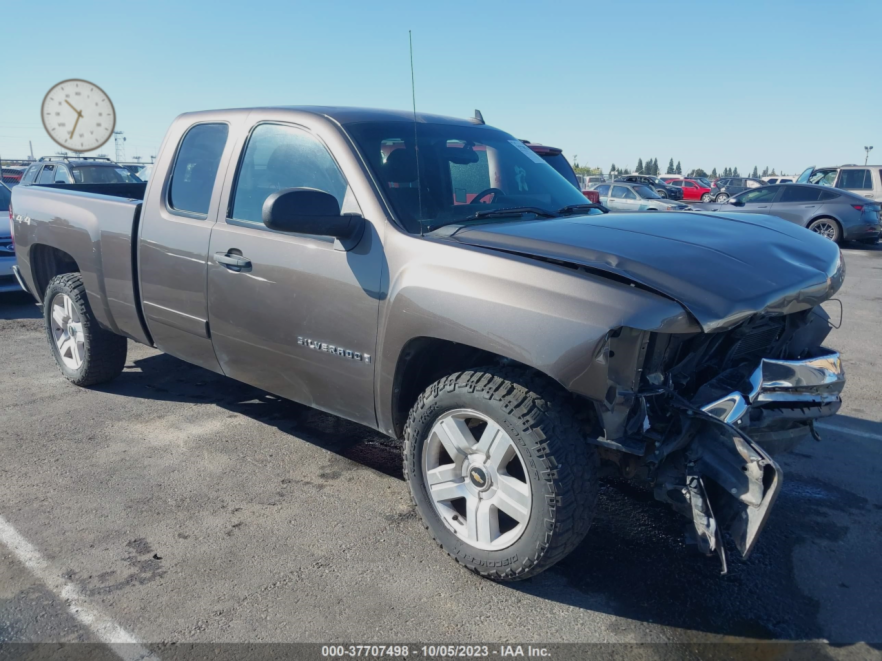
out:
10 h 34 min
